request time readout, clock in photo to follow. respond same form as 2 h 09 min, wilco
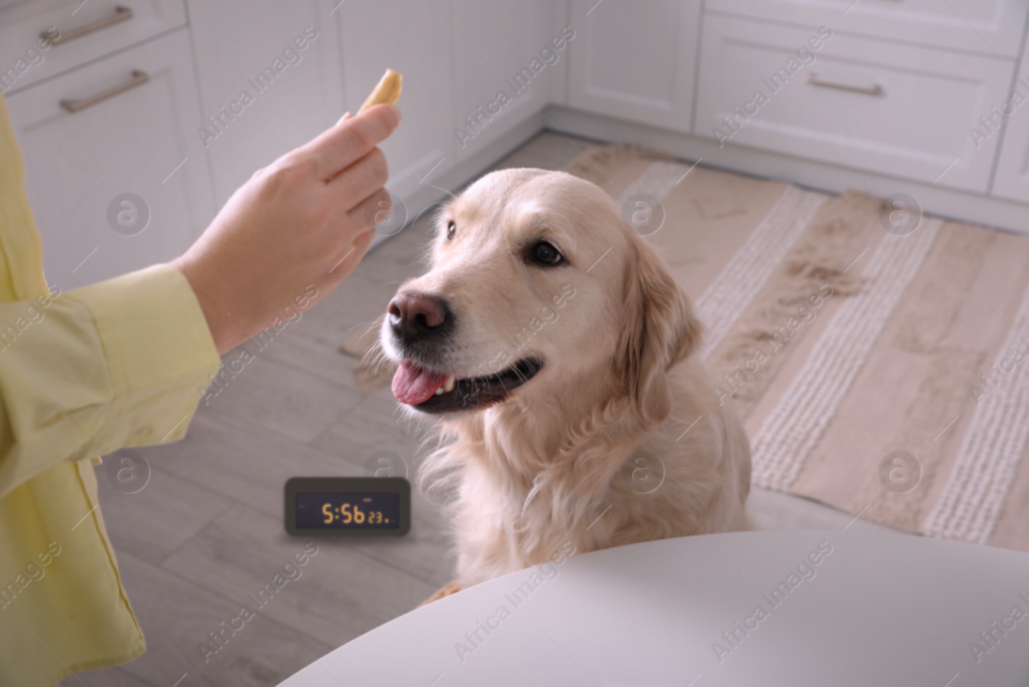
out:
5 h 56 min
